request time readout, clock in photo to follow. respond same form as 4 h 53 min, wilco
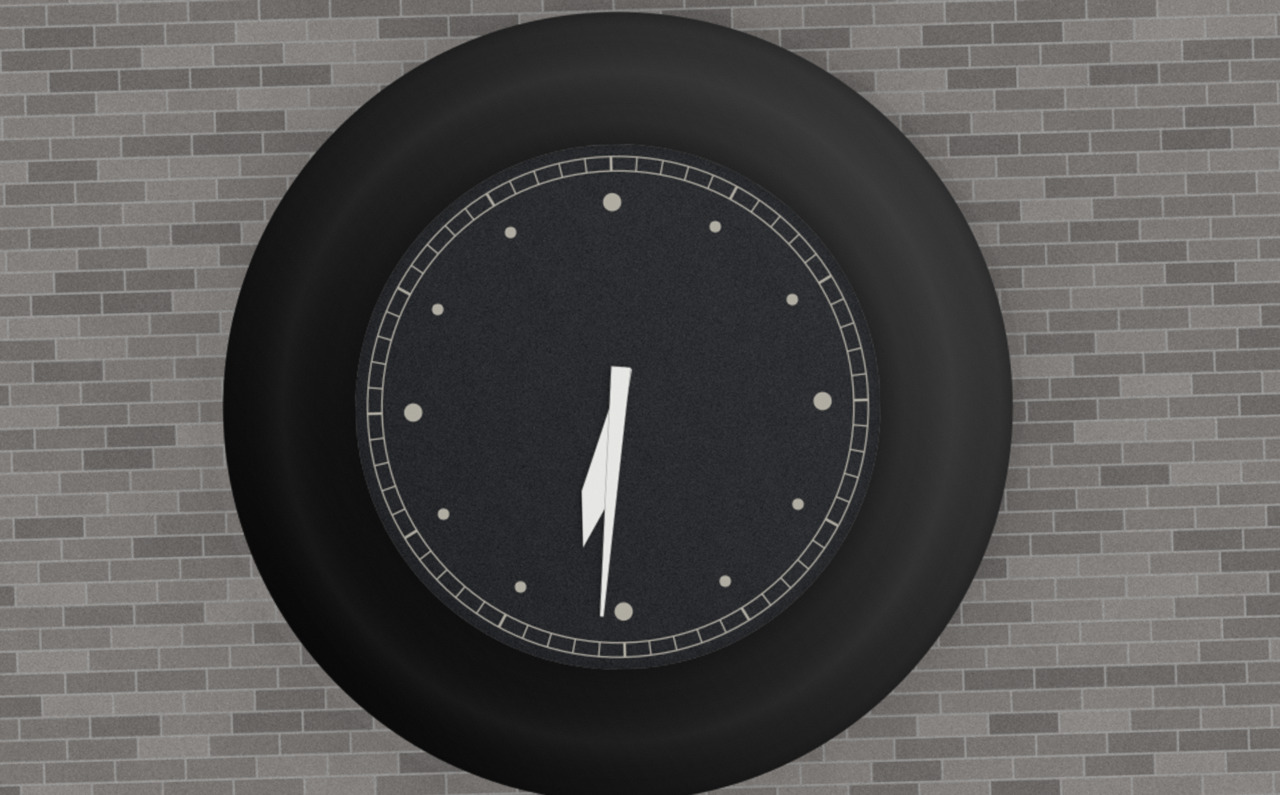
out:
6 h 31 min
